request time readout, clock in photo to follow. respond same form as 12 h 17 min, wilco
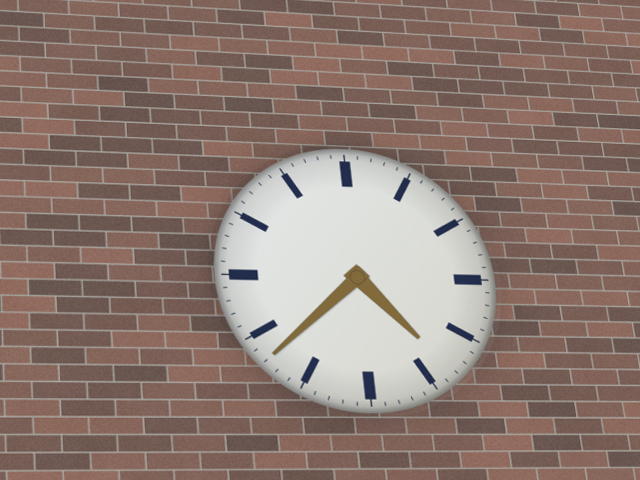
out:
4 h 38 min
